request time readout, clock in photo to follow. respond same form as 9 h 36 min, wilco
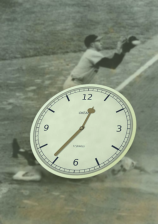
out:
12 h 36 min
